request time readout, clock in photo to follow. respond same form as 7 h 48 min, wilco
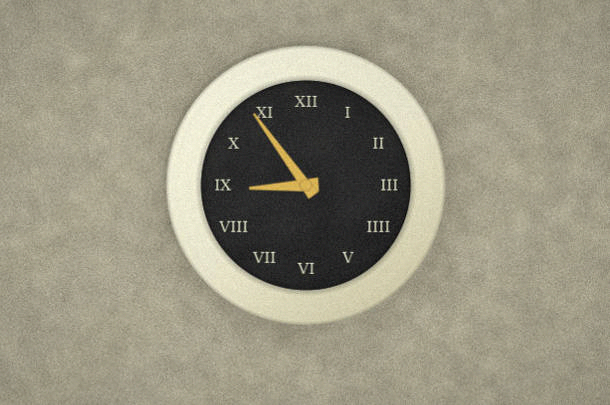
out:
8 h 54 min
